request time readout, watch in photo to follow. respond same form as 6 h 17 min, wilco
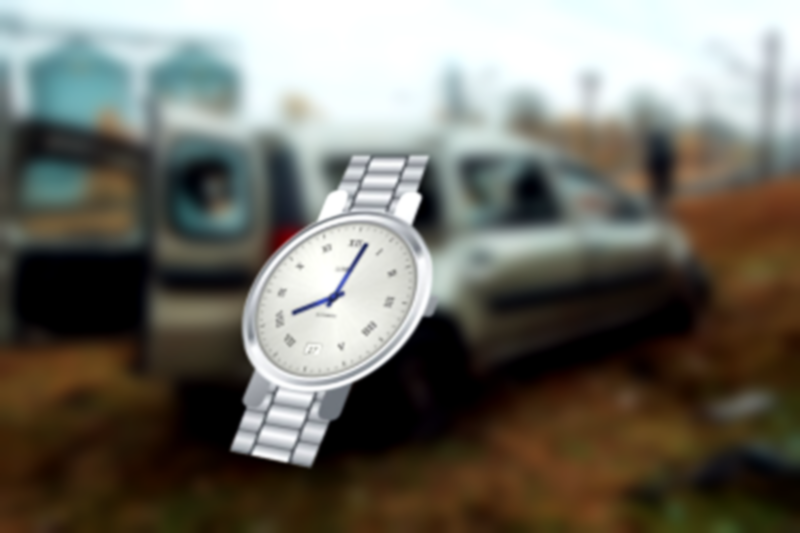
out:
8 h 02 min
